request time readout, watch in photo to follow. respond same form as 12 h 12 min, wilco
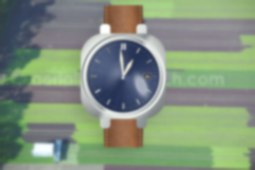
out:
12 h 59 min
